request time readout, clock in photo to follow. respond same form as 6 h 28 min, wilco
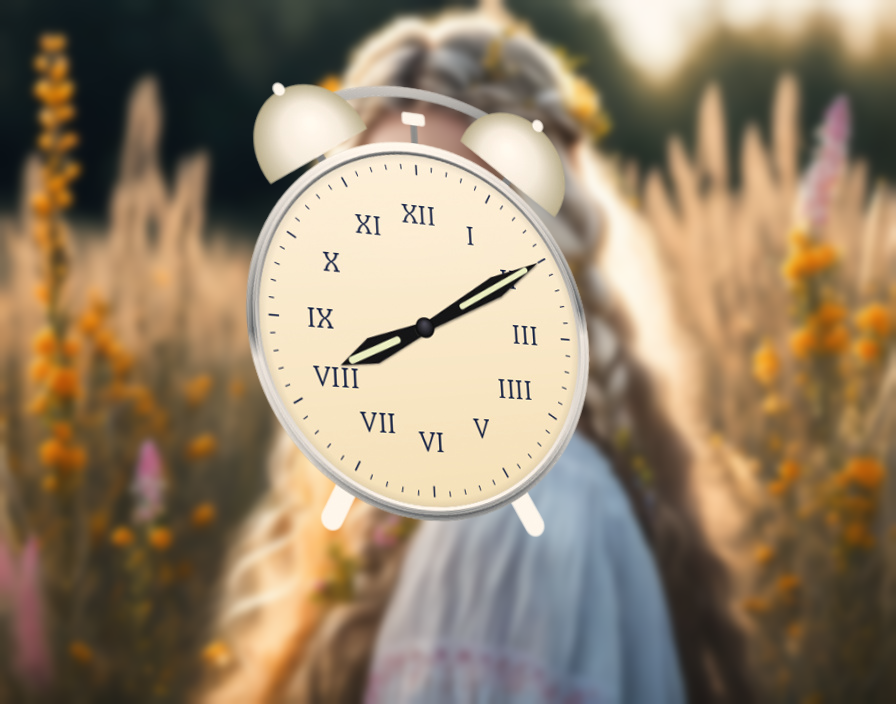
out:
8 h 10 min
